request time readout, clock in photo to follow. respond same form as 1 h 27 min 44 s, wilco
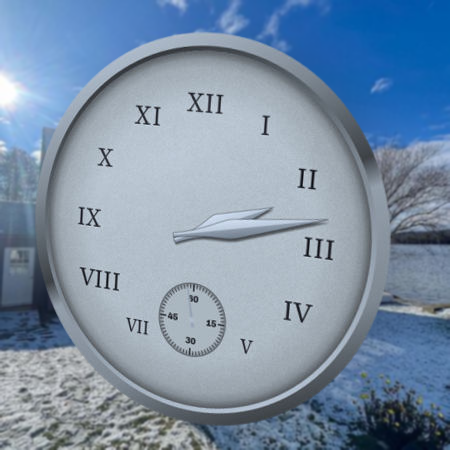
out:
2 h 12 min 58 s
